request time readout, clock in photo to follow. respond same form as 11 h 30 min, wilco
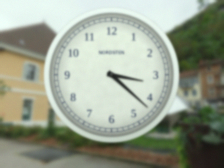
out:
3 h 22 min
